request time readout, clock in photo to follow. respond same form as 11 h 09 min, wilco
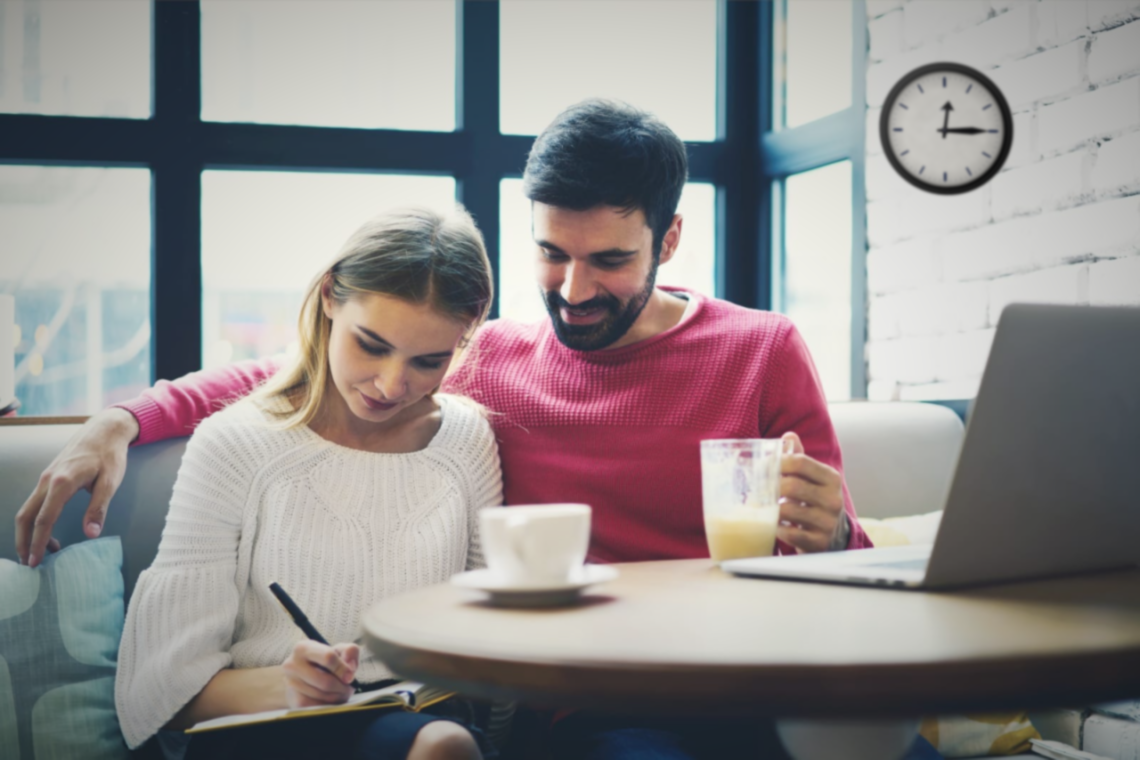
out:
12 h 15 min
